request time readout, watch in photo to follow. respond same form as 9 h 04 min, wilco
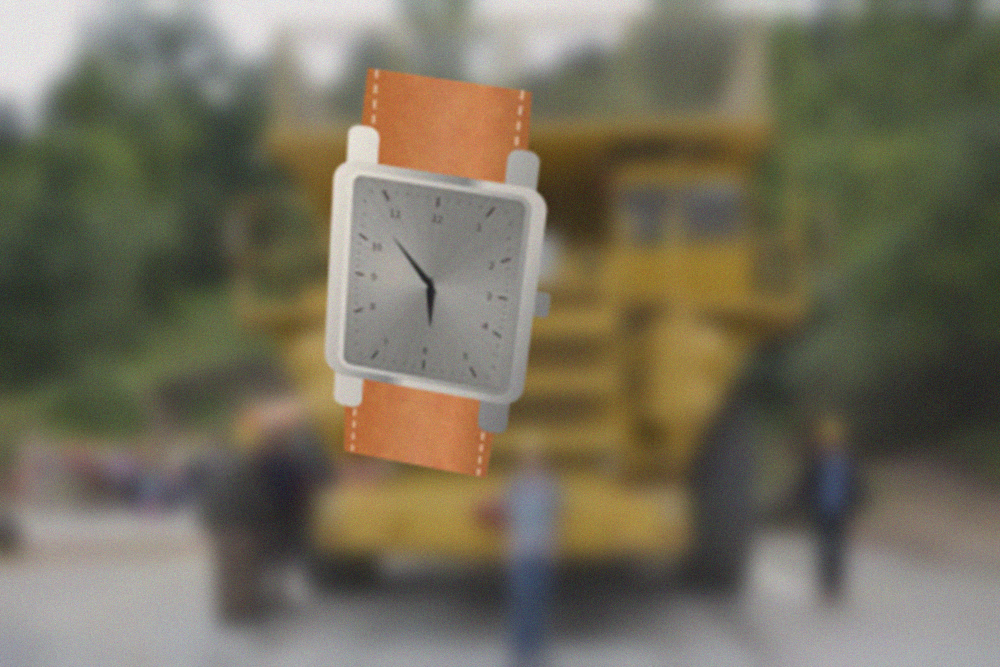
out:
5 h 53 min
